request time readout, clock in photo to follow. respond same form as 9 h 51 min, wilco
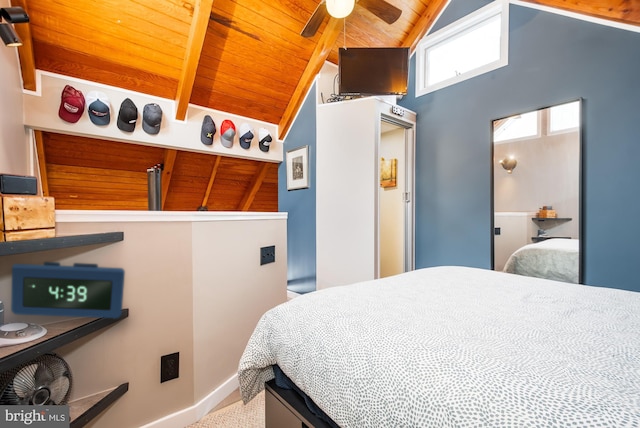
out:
4 h 39 min
